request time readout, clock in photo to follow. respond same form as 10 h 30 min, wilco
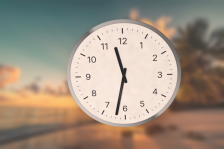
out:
11 h 32 min
